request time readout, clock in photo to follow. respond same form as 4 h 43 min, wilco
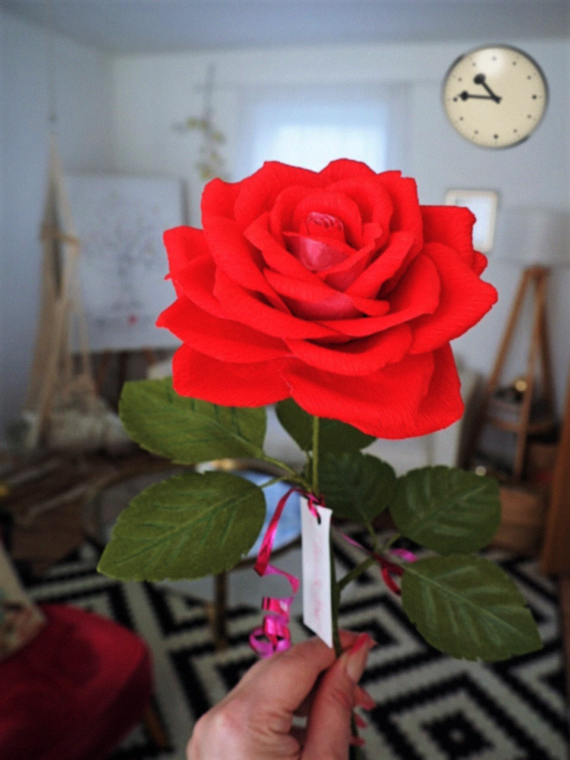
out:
10 h 46 min
